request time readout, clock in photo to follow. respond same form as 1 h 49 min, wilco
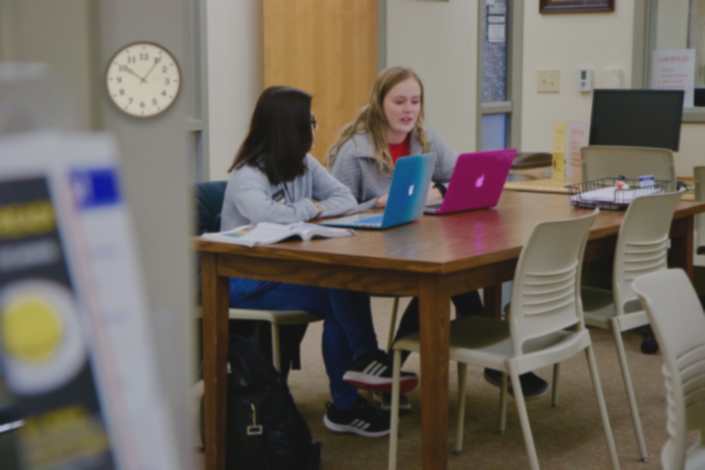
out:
10 h 06 min
